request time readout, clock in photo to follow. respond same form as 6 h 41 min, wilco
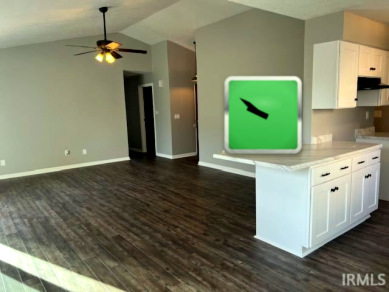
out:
9 h 51 min
